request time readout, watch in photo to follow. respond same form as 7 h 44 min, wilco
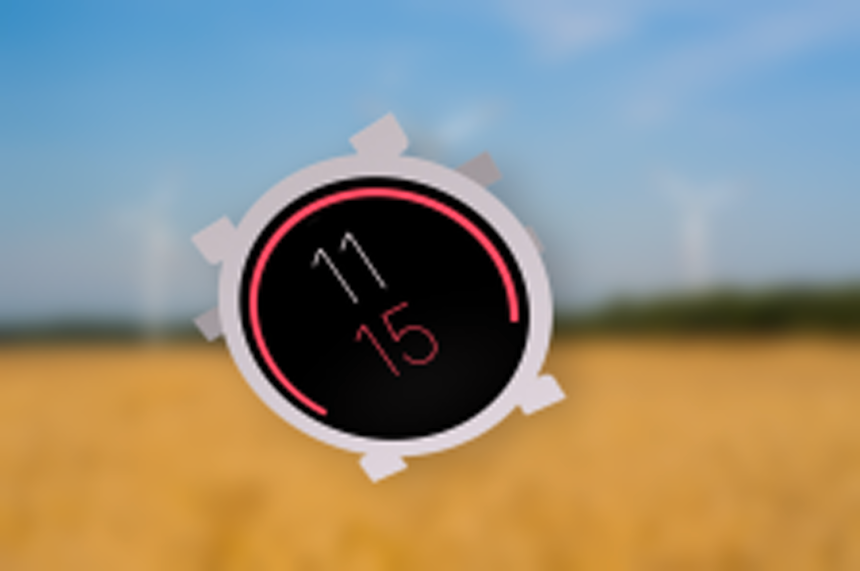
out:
11 h 15 min
